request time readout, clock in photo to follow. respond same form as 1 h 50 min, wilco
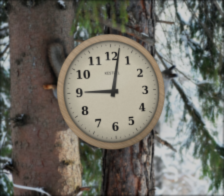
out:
9 h 02 min
